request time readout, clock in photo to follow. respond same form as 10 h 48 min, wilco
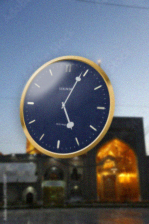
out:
5 h 04 min
